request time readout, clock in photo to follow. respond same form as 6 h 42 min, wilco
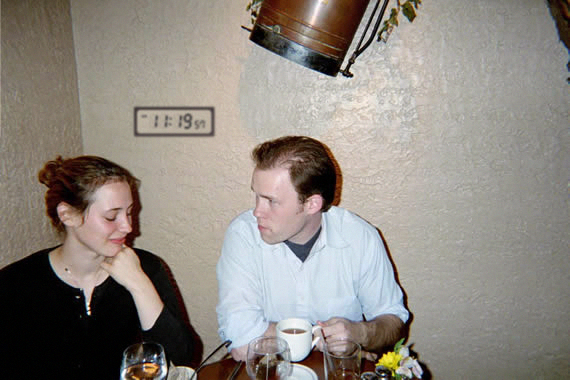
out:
11 h 19 min
